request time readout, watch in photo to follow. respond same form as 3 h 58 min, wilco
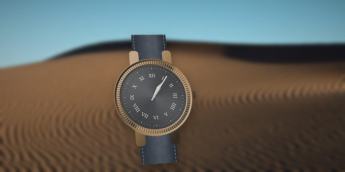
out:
1 h 06 min
